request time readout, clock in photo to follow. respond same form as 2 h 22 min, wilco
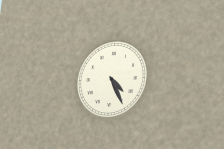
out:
4 h 25 min
